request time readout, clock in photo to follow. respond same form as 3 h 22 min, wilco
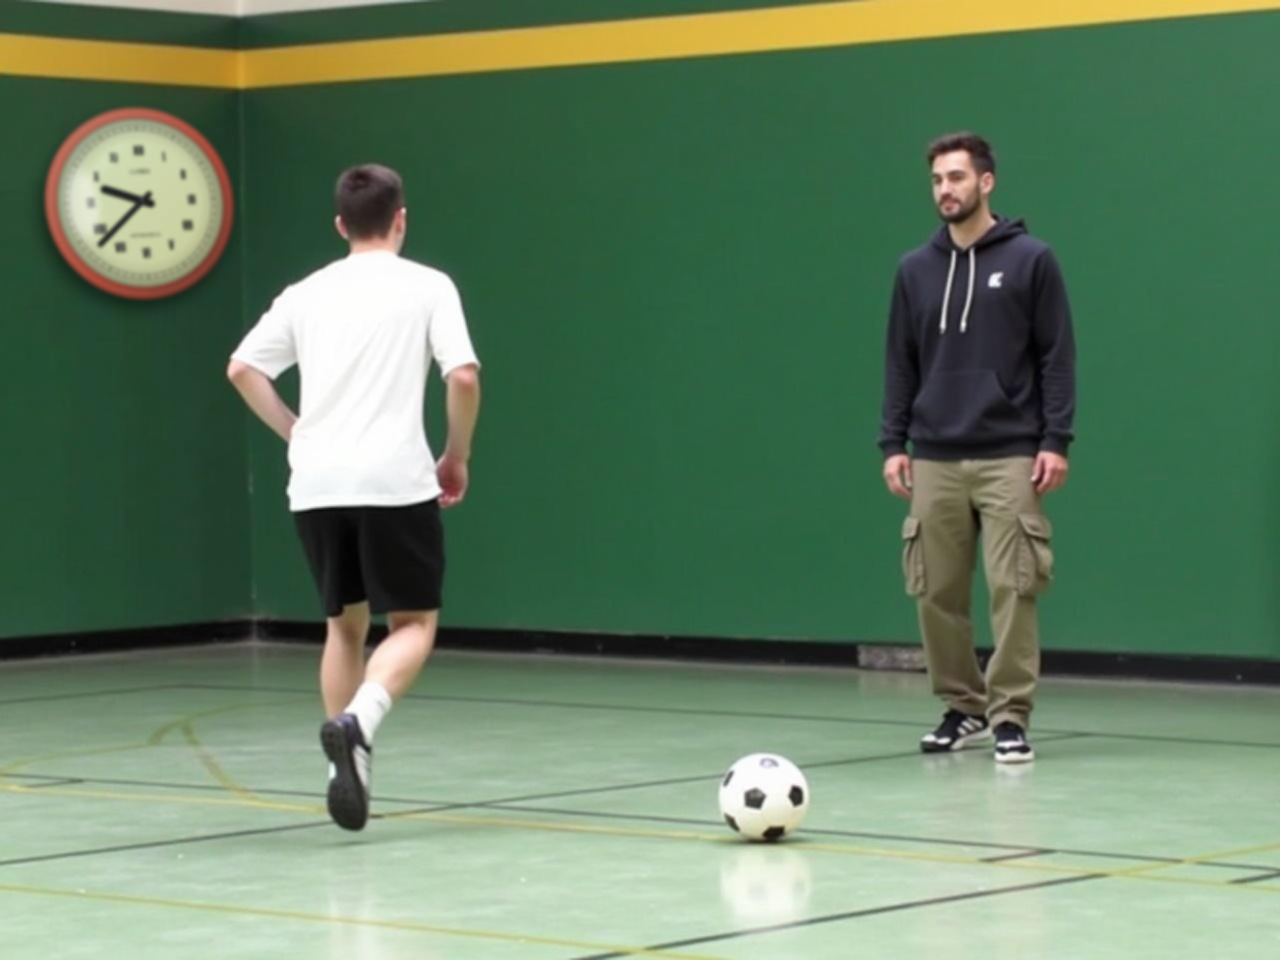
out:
9 h 38 min
